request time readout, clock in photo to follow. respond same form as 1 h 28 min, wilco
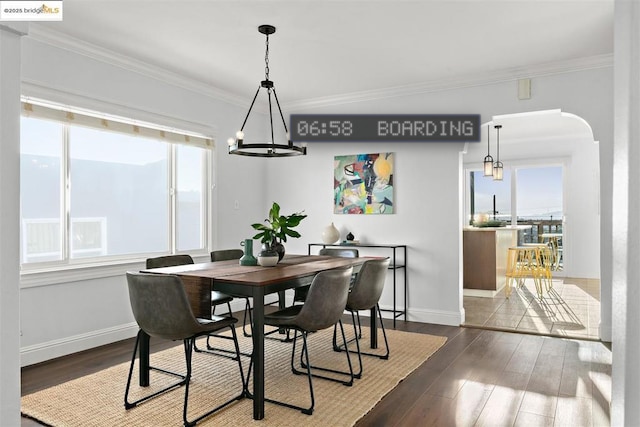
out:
6 h 58 min
